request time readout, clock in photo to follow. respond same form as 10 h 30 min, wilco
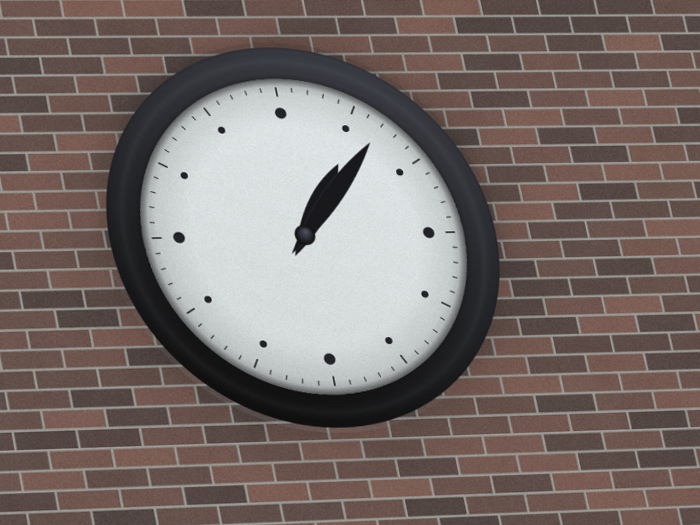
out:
1 h 07 min
